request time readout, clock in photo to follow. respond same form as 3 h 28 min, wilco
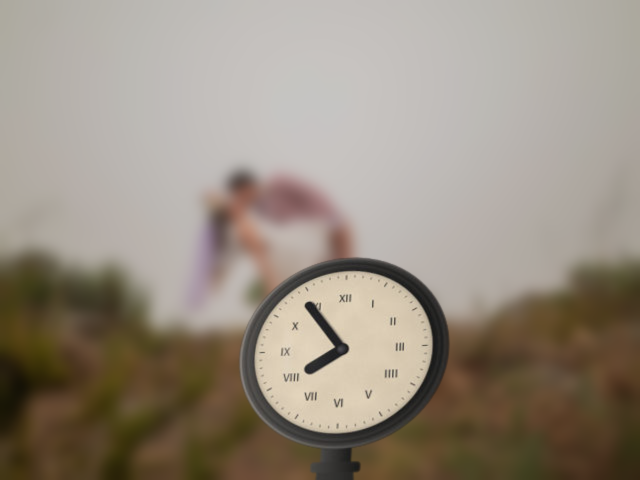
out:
7 h 54 min
